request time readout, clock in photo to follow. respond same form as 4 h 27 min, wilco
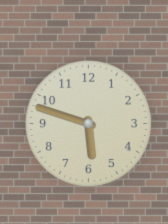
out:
5 h 48 min
